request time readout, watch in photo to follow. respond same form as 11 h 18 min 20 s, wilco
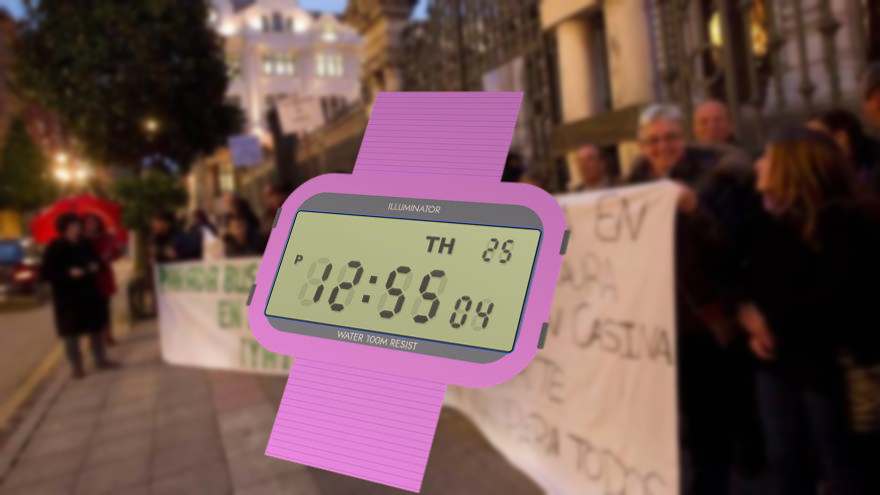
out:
12 h 55 min 04 s
